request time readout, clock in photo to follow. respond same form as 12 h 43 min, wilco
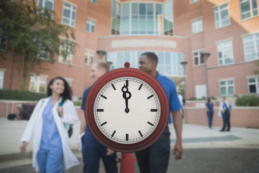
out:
11 h 59 min
